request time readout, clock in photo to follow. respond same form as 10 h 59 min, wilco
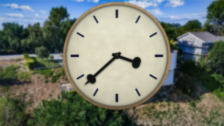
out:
3 h 38 min
